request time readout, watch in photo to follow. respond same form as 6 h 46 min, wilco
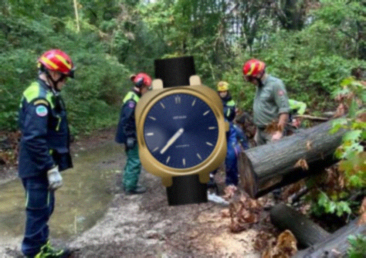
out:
7 h 38 min
